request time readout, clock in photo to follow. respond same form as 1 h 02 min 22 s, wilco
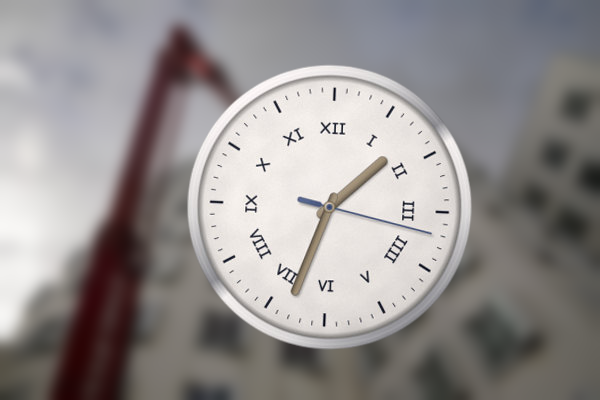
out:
1 h 33 min 17 s
